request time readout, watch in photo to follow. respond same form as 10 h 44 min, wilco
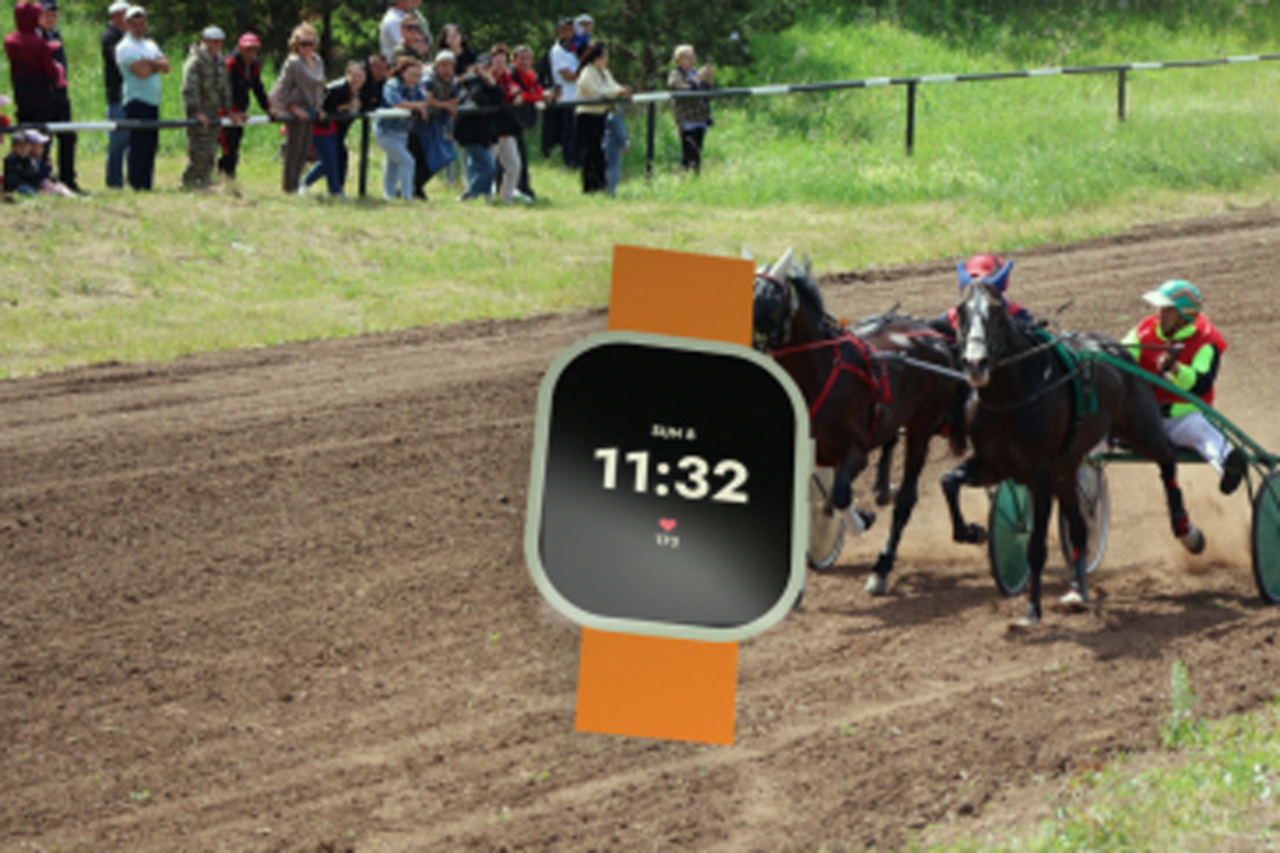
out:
11 h 32 min
